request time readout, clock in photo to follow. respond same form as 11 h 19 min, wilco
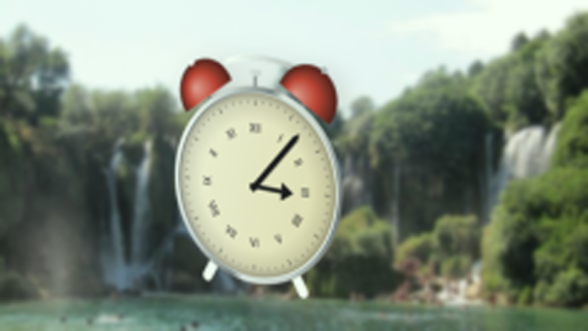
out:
3 h 07 min
